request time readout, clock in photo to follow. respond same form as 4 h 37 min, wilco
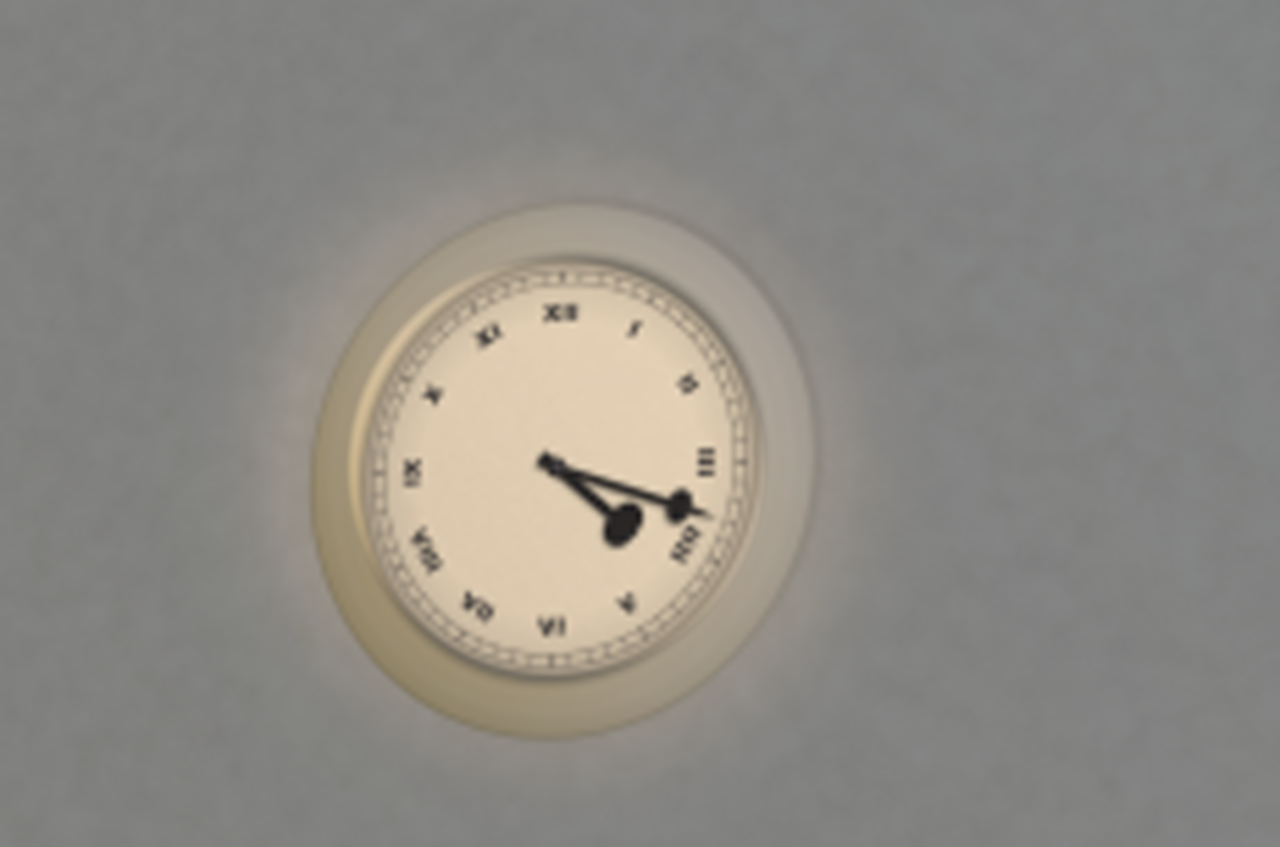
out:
4 h 18 min
